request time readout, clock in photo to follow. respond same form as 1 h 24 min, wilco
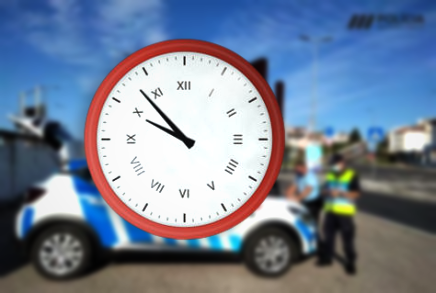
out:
9 h 53 min
